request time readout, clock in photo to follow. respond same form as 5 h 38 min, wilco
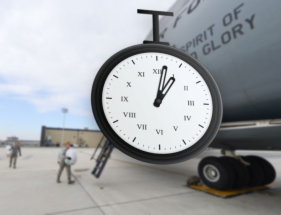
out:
1 h 02 min
